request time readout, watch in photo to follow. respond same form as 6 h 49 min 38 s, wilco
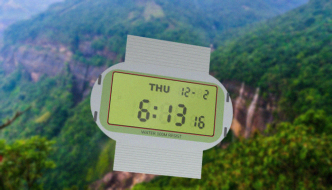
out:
6 h 13 min 16 s
